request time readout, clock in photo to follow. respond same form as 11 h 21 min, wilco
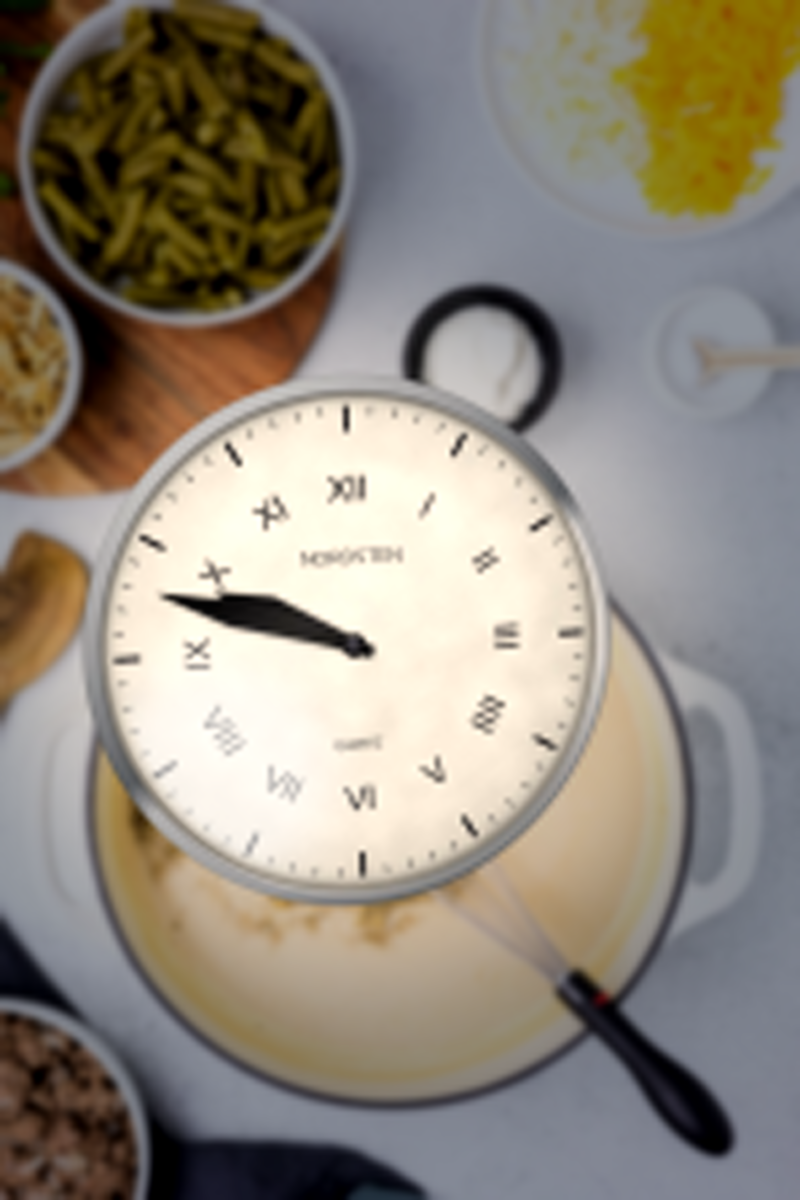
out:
9 h 48 min
